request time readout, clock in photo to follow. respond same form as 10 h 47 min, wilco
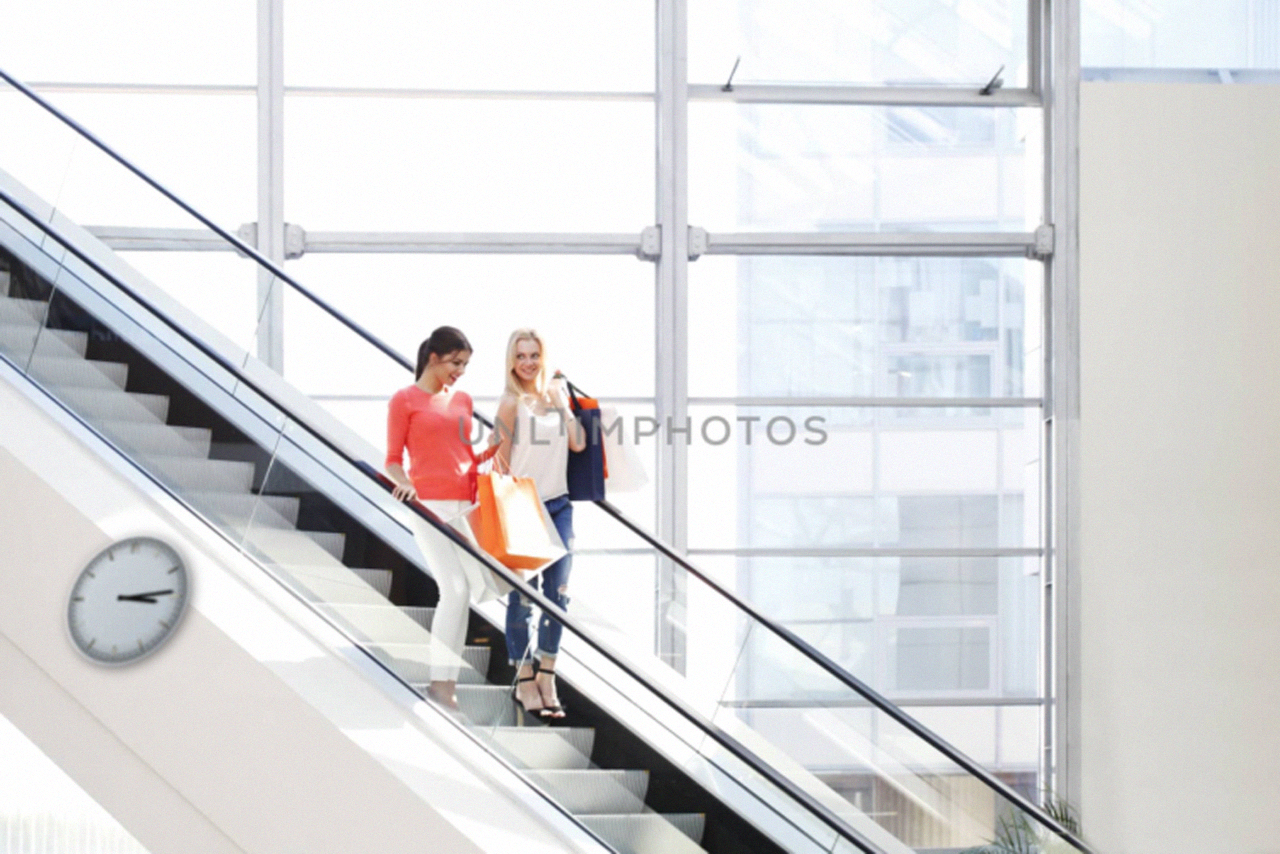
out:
3 h 14 min
